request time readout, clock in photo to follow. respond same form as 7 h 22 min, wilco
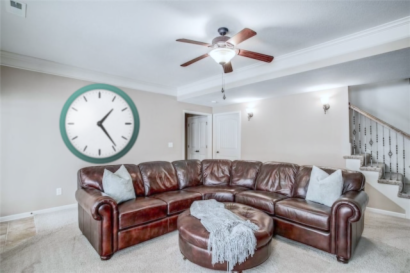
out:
1 h 24 min
